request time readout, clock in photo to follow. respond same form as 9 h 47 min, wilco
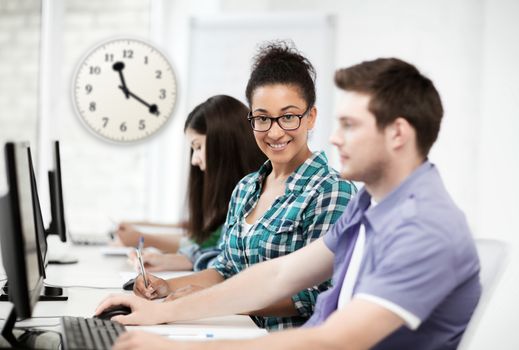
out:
11 h 20 min
